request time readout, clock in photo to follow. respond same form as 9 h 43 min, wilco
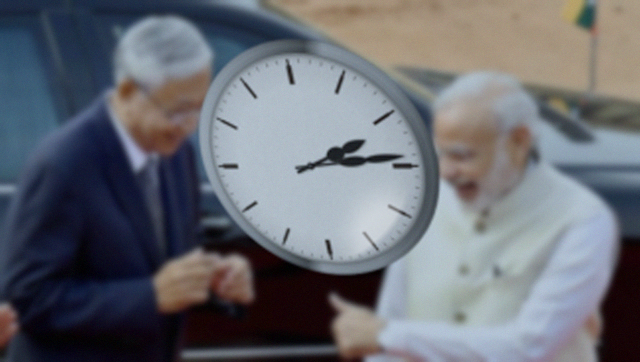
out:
2 h 14 min
